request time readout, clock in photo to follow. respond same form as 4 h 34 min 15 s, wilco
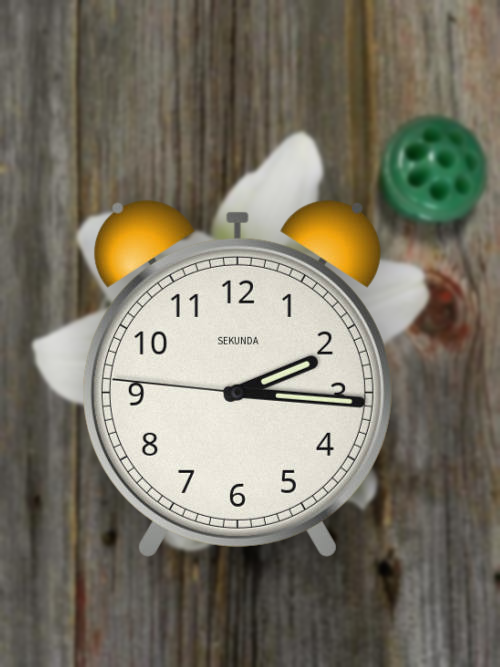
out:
2 h 15 min 46 s
